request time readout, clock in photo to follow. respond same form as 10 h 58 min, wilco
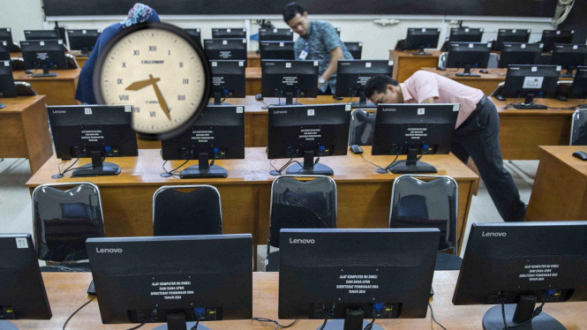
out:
8 h 26 min
